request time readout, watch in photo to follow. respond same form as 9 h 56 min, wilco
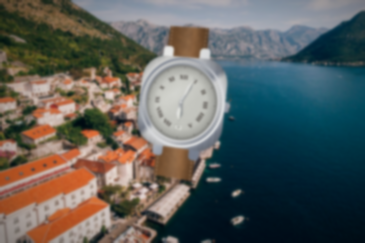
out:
6 h 04 min
